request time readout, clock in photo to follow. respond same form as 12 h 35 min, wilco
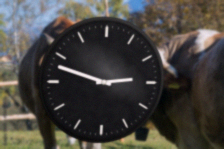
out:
2 h 48 min
